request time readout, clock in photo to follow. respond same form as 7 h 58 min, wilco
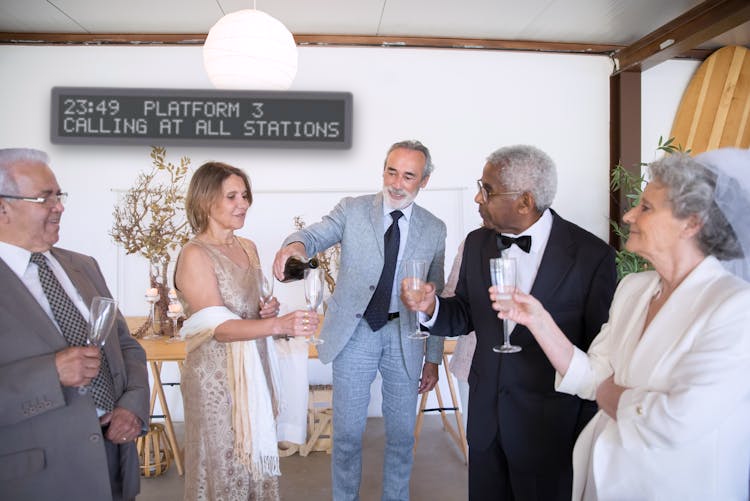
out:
23 h 49 min
